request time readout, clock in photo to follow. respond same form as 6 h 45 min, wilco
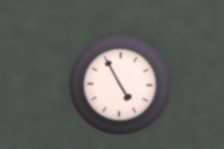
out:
4 h 55 min
